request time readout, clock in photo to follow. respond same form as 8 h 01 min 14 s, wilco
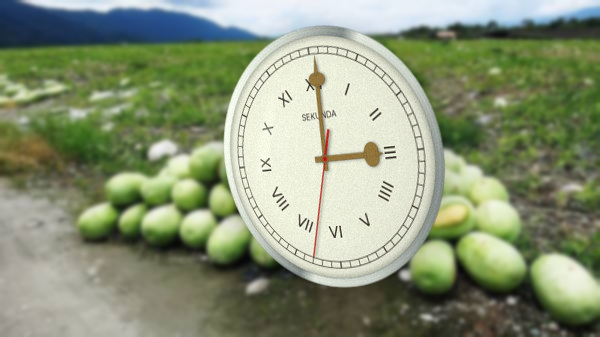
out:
3 h 00 min 33 s
